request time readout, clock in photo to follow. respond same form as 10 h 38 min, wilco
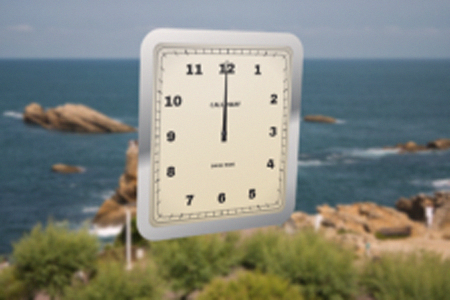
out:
12 h 00 min
